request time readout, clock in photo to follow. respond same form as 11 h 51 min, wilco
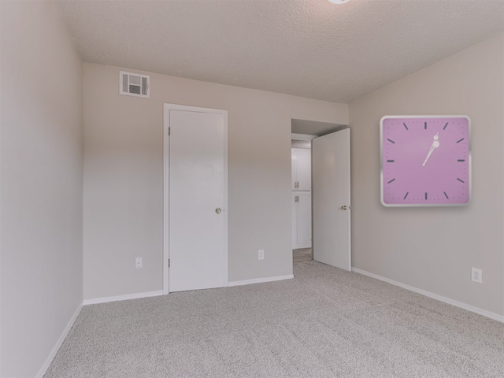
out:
1 h 04 min
